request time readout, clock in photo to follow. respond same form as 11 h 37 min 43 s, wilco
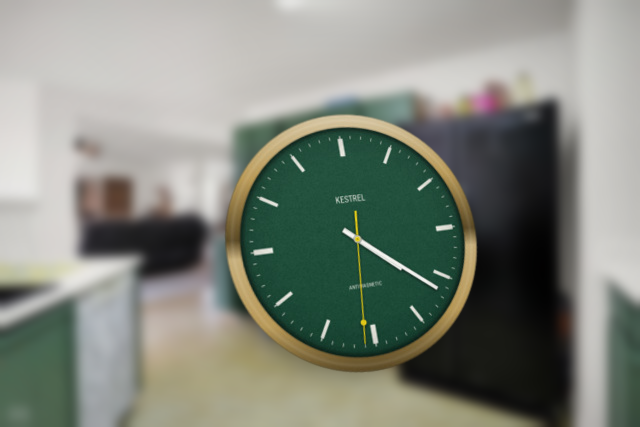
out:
4 h 21 min 31 s
